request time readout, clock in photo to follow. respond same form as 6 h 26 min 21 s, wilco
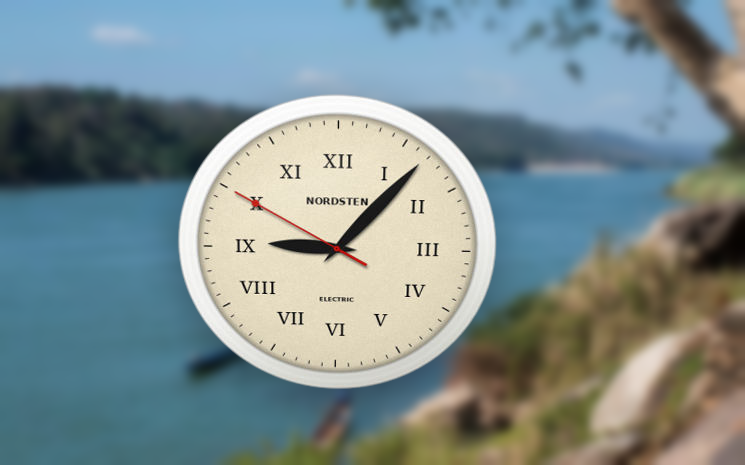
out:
9 h 06 min 50 s
